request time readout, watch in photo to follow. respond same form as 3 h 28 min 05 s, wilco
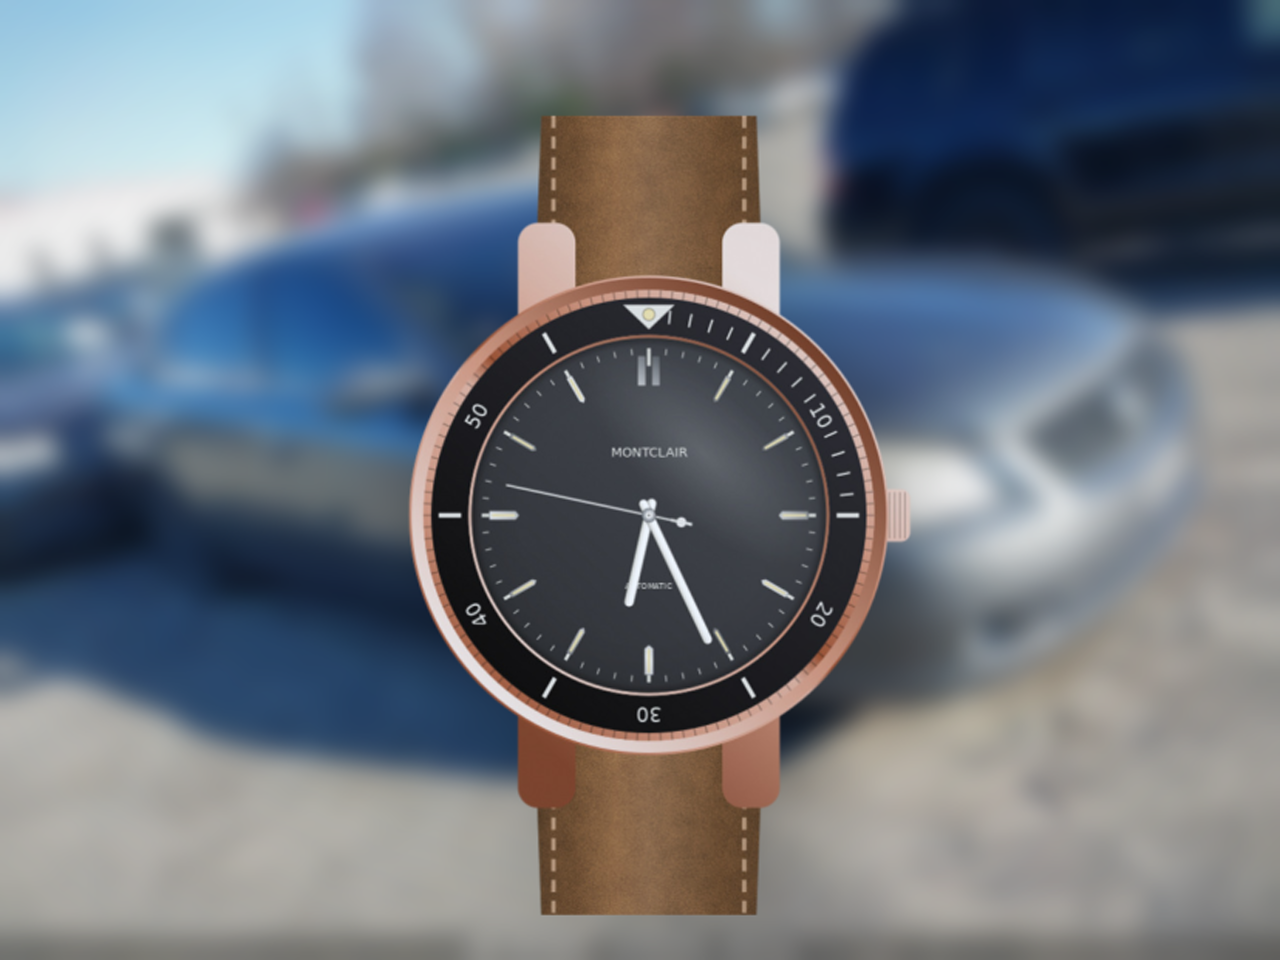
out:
6 h 25 min 47 s
